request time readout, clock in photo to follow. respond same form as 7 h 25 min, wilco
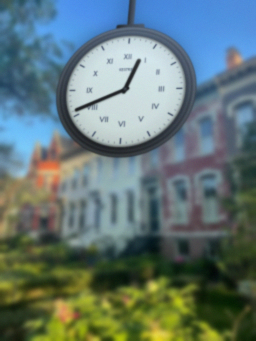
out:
12 h 41 min
